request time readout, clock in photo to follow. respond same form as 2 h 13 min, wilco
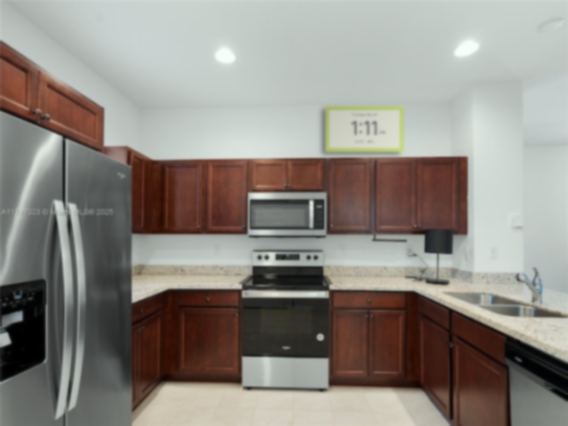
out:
1 h 11 min
